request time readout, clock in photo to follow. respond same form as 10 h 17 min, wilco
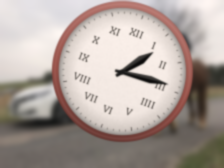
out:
1 h 14 min
